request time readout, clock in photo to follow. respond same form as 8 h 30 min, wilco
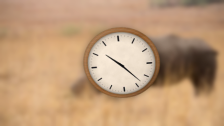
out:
10 h 23 min
